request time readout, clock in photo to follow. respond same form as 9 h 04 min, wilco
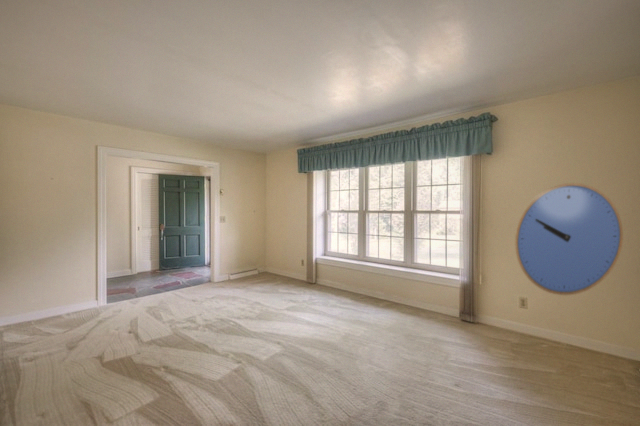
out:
9 h 50 min
